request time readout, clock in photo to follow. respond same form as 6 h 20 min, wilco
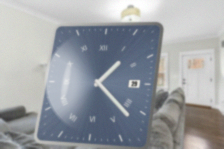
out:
1 h 22 min
